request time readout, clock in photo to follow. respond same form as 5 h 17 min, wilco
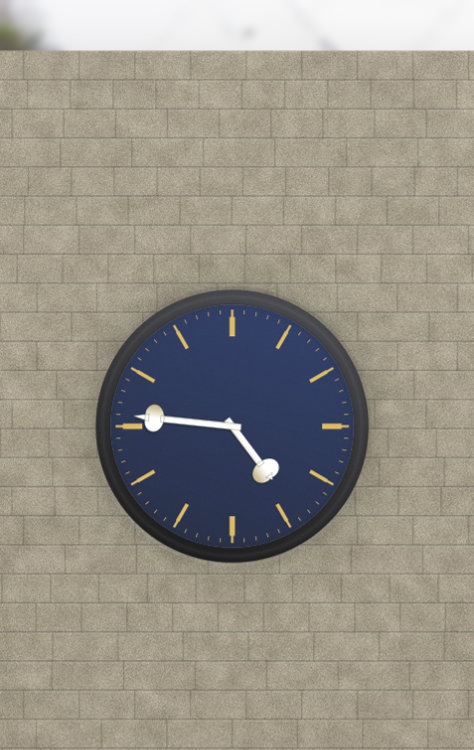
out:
4 h 46 min
